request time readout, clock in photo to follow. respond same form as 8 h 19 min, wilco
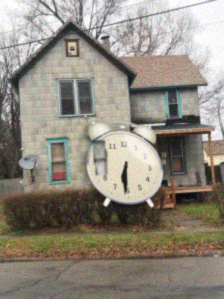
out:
6 h 31 min
